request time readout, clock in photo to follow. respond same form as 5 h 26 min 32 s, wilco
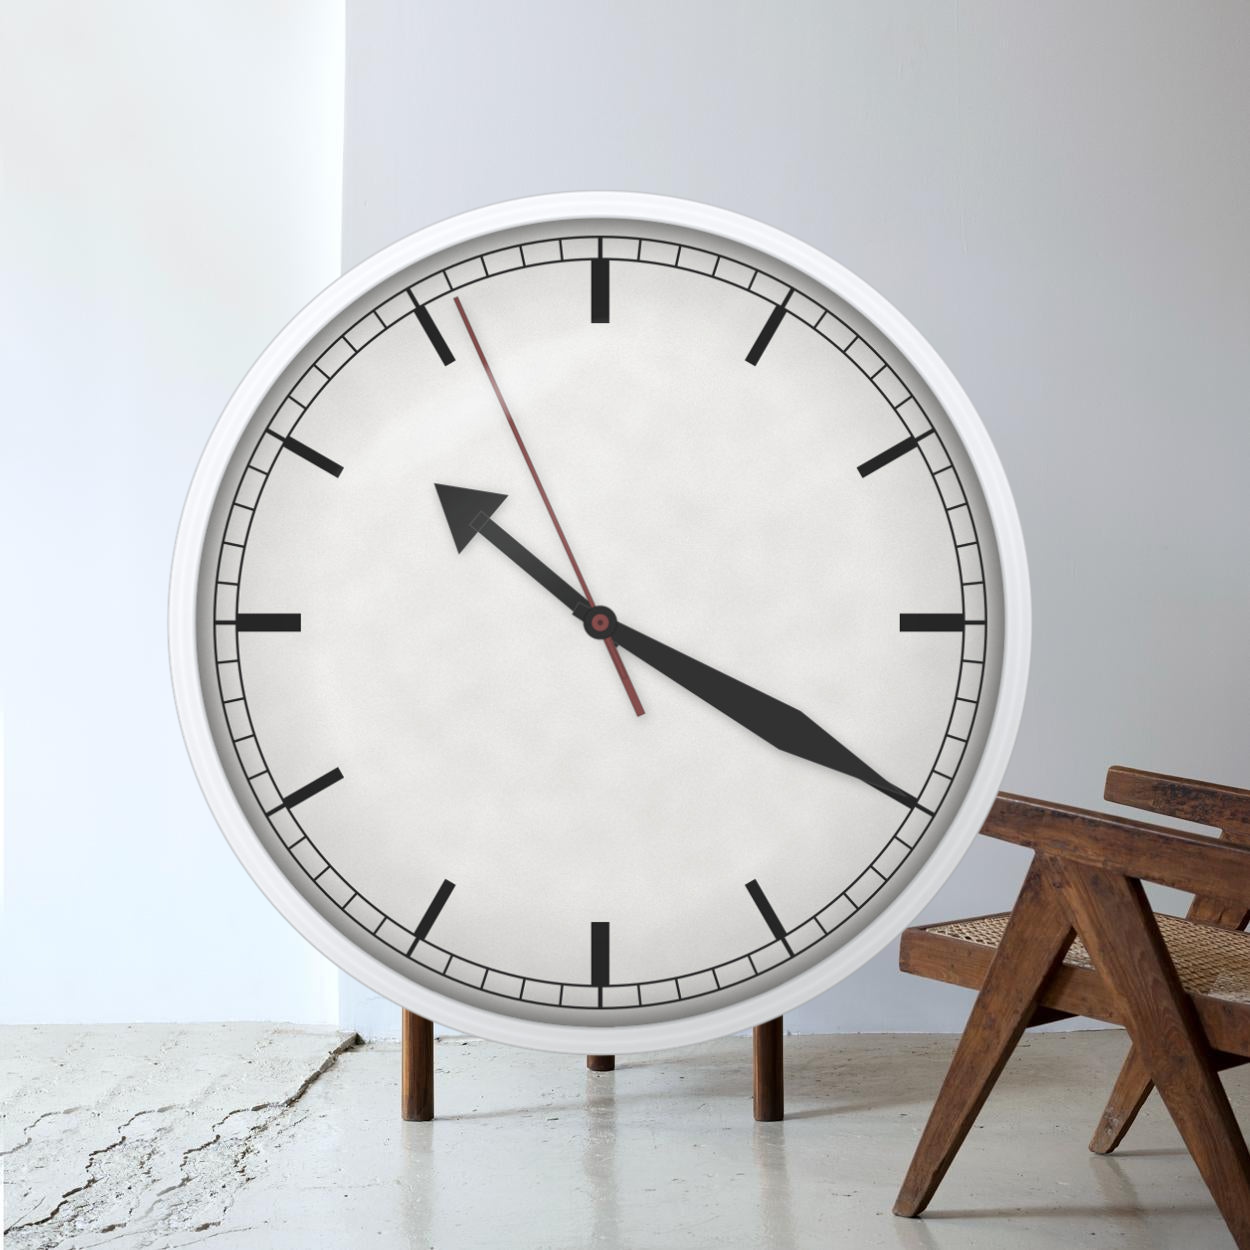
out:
10 h 19 min 56 s
